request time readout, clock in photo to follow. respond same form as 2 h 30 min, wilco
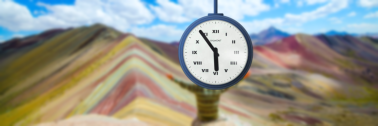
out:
5 h 54 min
